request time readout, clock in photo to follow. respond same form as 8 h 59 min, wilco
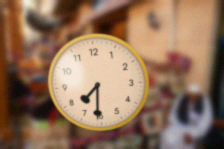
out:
7 h 31 min
